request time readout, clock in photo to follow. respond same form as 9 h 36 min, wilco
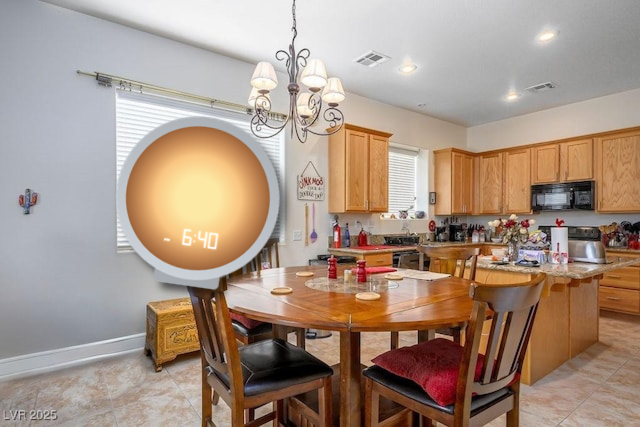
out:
6 h 40 min
